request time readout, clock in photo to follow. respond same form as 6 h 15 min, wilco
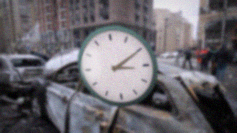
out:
3 h 10 min
